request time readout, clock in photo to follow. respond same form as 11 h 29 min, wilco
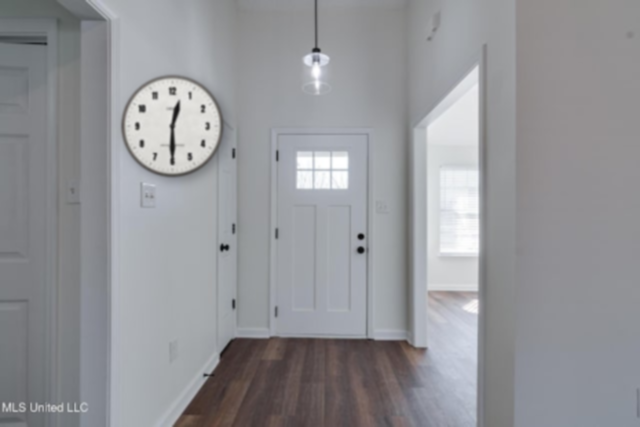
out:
12 h 30 min
